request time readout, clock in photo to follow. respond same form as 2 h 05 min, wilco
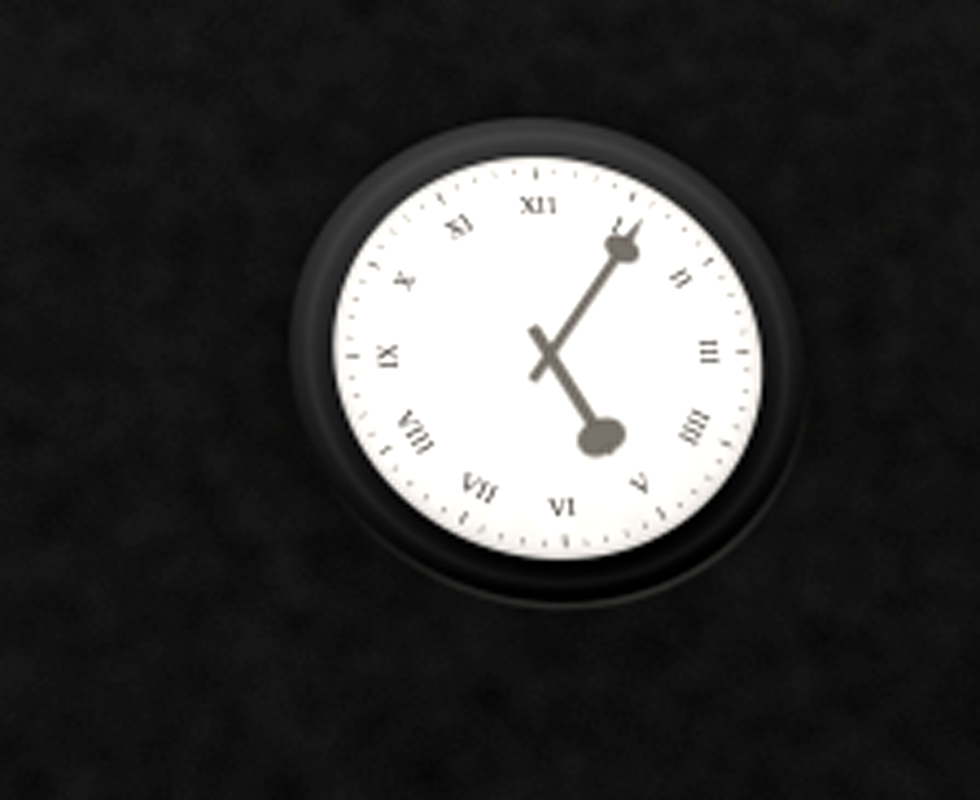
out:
5 h 06 min
